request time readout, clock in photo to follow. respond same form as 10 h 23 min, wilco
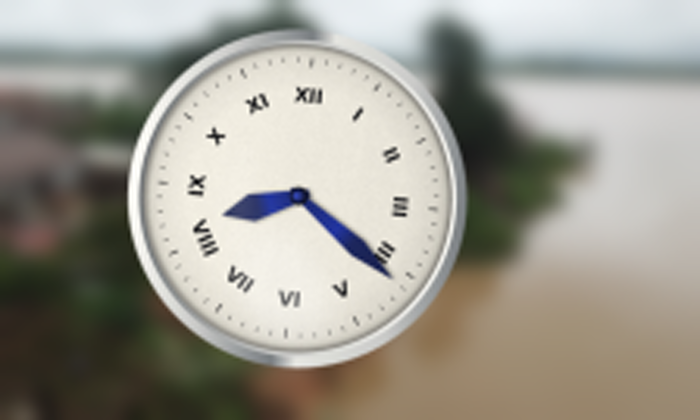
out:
8 h 21 min
